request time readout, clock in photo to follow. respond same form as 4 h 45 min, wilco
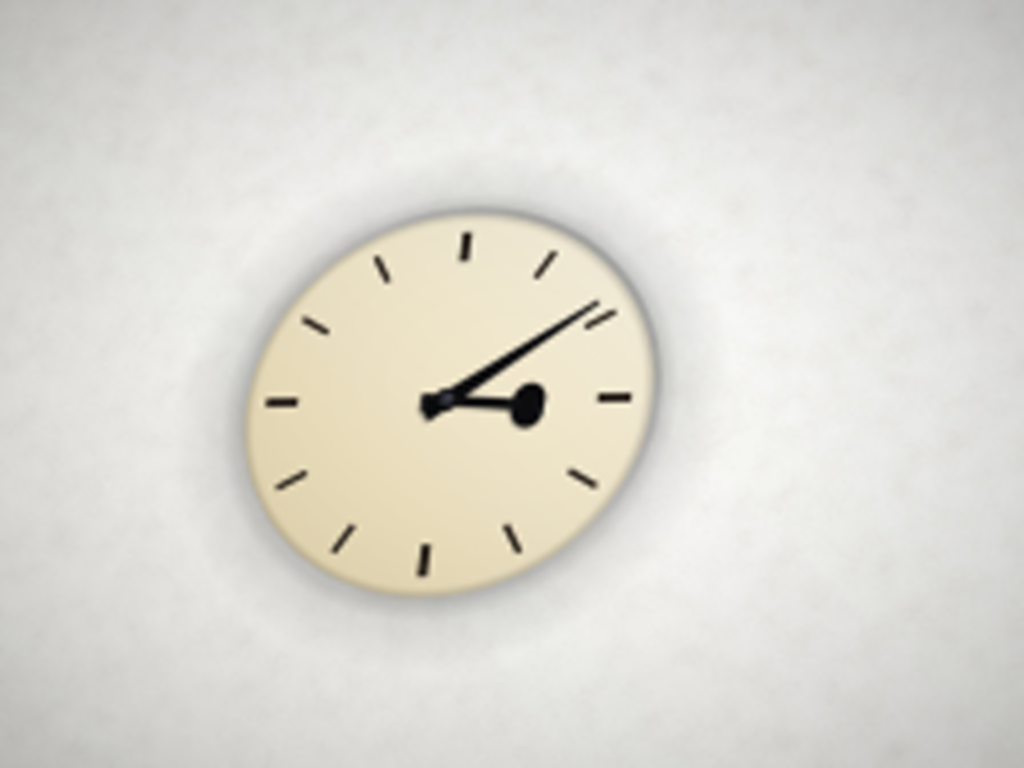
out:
3 h 09 min
